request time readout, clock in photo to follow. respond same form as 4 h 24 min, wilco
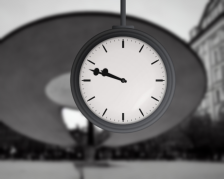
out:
9 h 48 min
